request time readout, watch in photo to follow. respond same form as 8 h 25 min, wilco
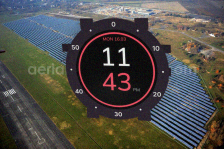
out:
11 h 43 min
